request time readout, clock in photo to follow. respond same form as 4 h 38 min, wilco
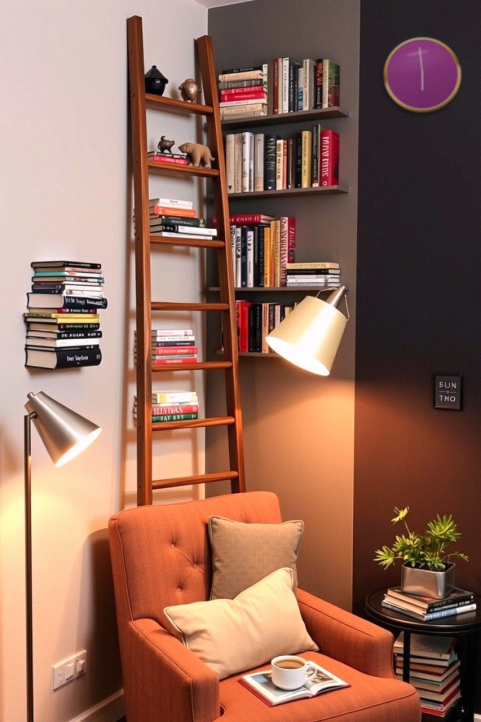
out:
5 h 59 min
